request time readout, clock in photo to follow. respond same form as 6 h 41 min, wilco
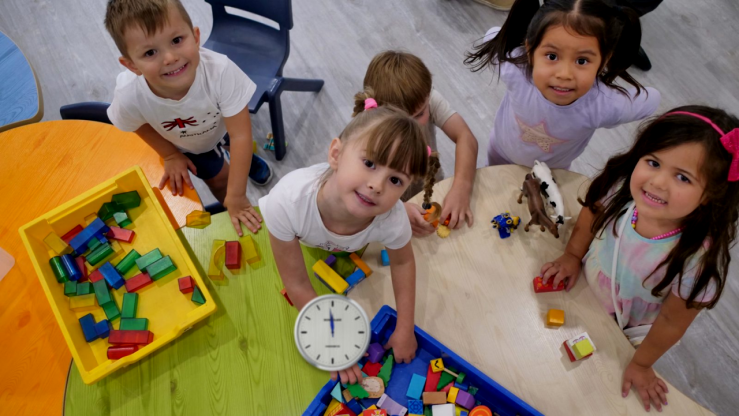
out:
11 h 59 min
